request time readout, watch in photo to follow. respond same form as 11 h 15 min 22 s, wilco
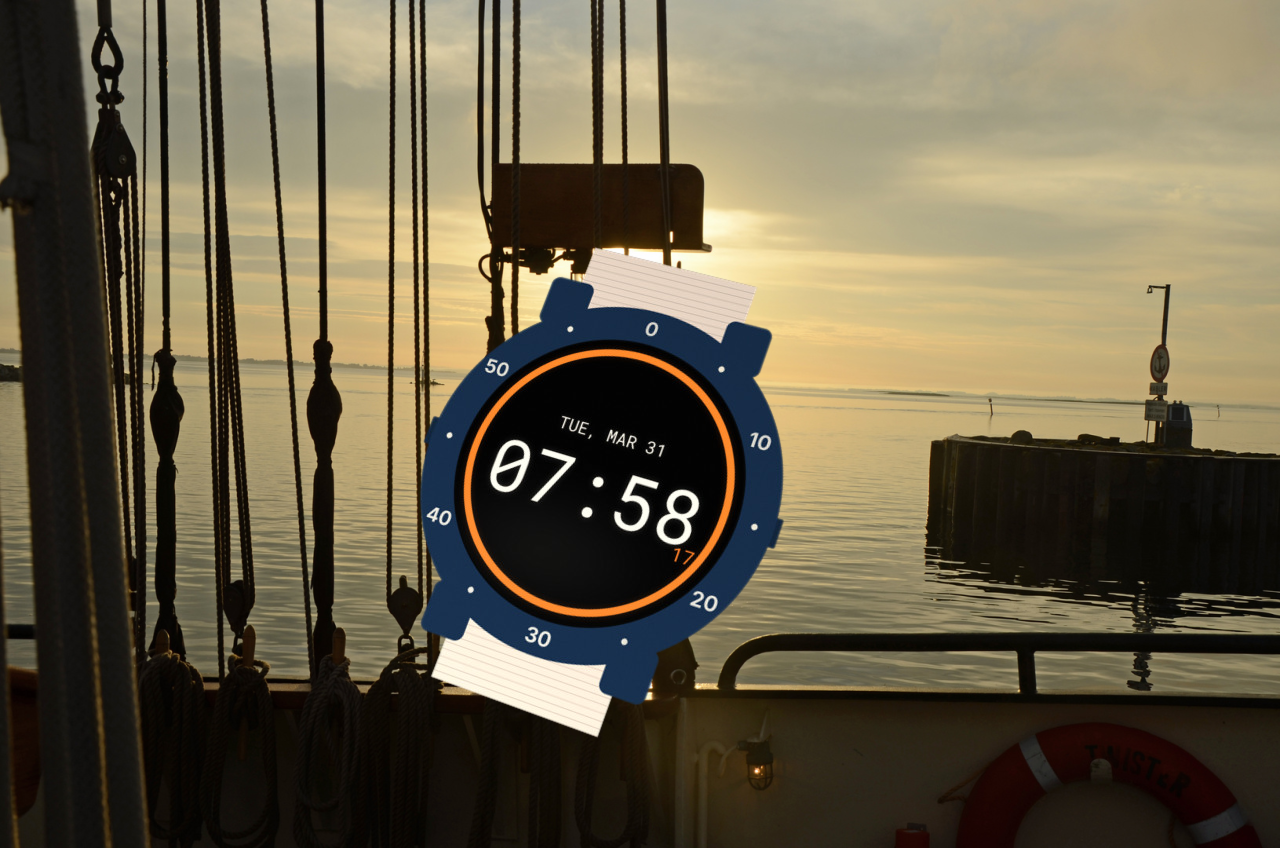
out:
7 h 58 min 17 s
